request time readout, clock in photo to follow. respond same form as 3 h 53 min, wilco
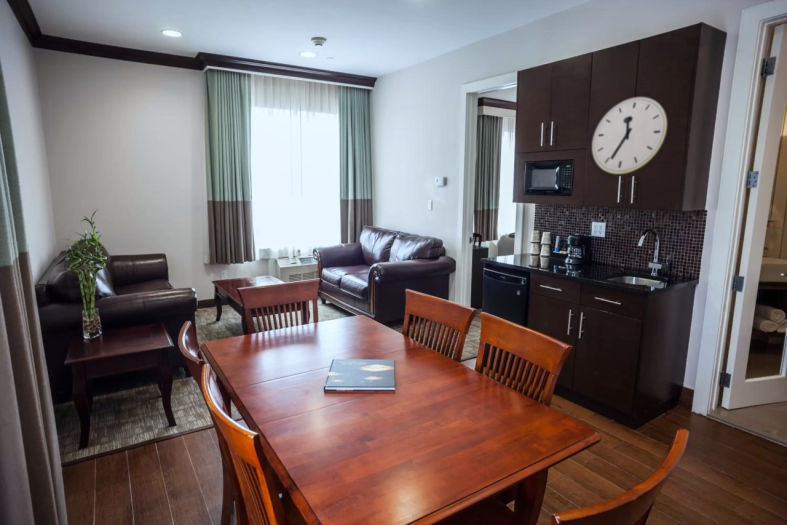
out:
11 h 34 min
